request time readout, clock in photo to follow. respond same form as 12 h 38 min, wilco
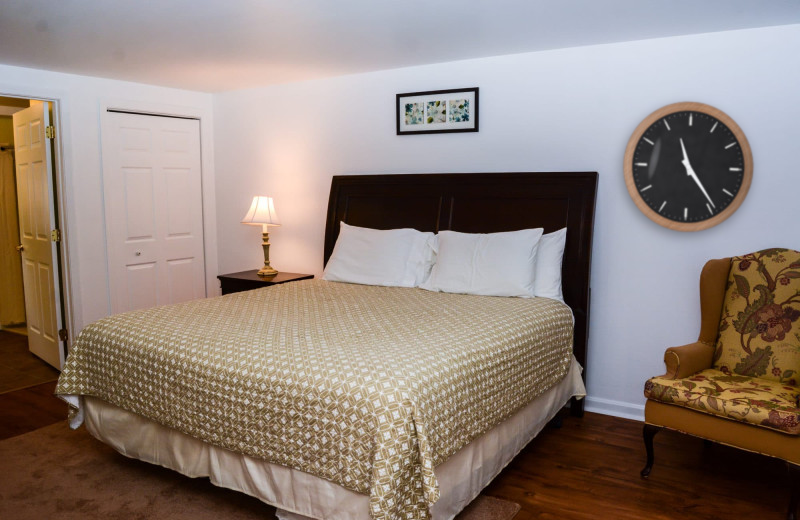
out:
11 h 24 min
